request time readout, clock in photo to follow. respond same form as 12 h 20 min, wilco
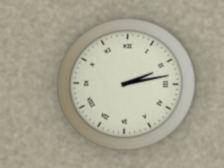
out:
2 h 13 min
